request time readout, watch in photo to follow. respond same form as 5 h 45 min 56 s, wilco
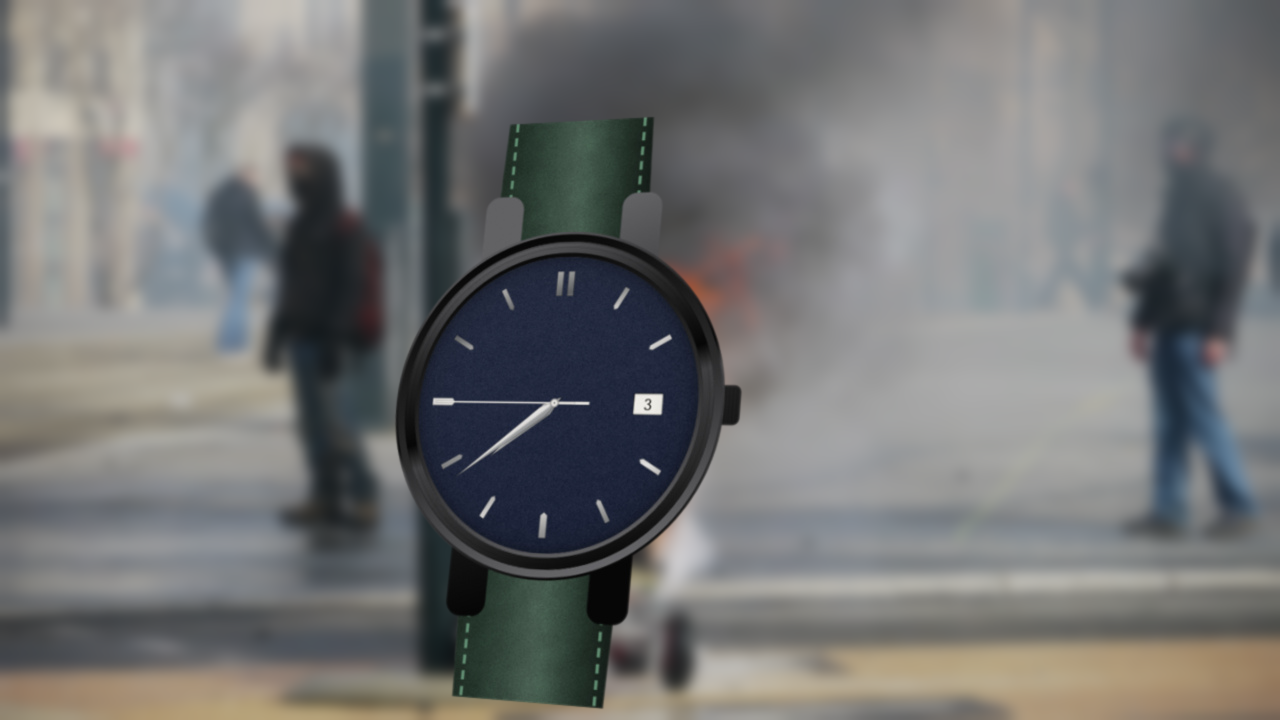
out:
7 h 38 min 45 s
